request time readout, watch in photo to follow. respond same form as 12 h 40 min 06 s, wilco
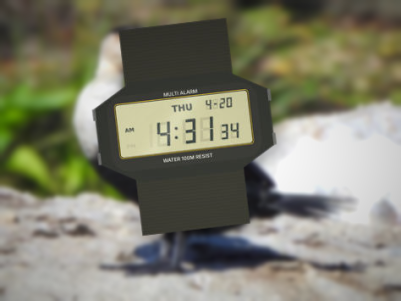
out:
4 h 31 min 34 s
